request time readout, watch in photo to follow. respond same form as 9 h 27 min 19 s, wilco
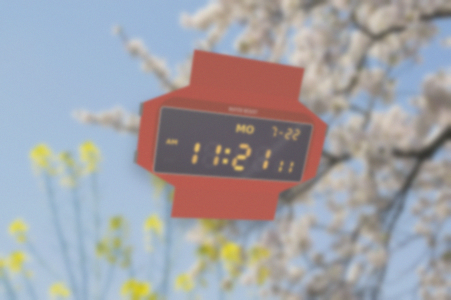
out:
11 h 21 min 11 s
